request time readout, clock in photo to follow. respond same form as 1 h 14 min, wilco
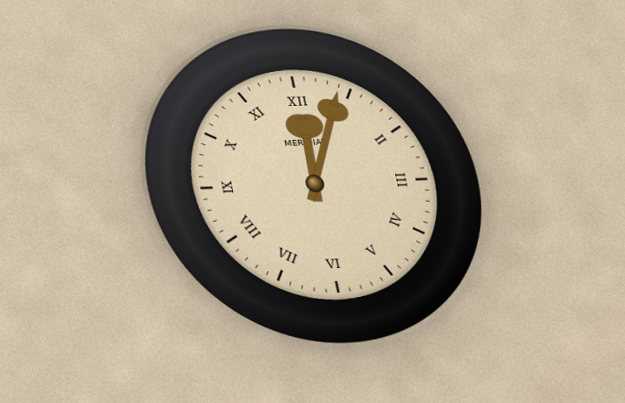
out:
12 h 04 min
